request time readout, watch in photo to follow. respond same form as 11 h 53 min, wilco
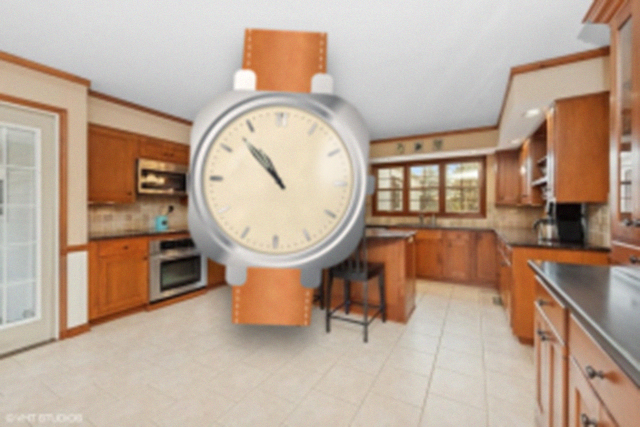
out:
10 h 53 min
